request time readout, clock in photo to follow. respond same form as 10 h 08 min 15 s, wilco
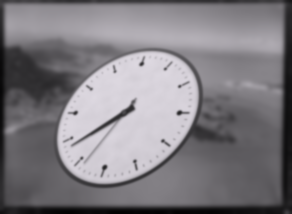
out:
7 h 38 min 34 s
